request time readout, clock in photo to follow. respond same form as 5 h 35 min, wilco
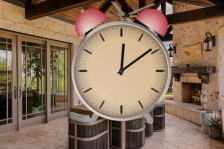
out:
12 h 09 min
